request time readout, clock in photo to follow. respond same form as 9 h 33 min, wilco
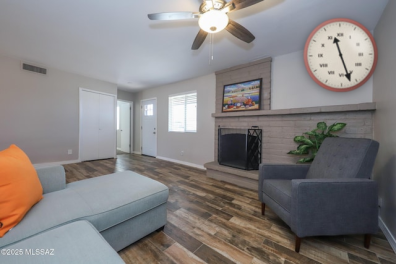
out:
11 h 27 min
